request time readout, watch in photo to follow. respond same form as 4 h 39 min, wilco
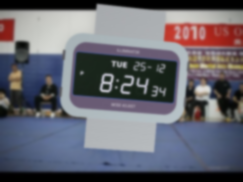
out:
8 h 24 min
